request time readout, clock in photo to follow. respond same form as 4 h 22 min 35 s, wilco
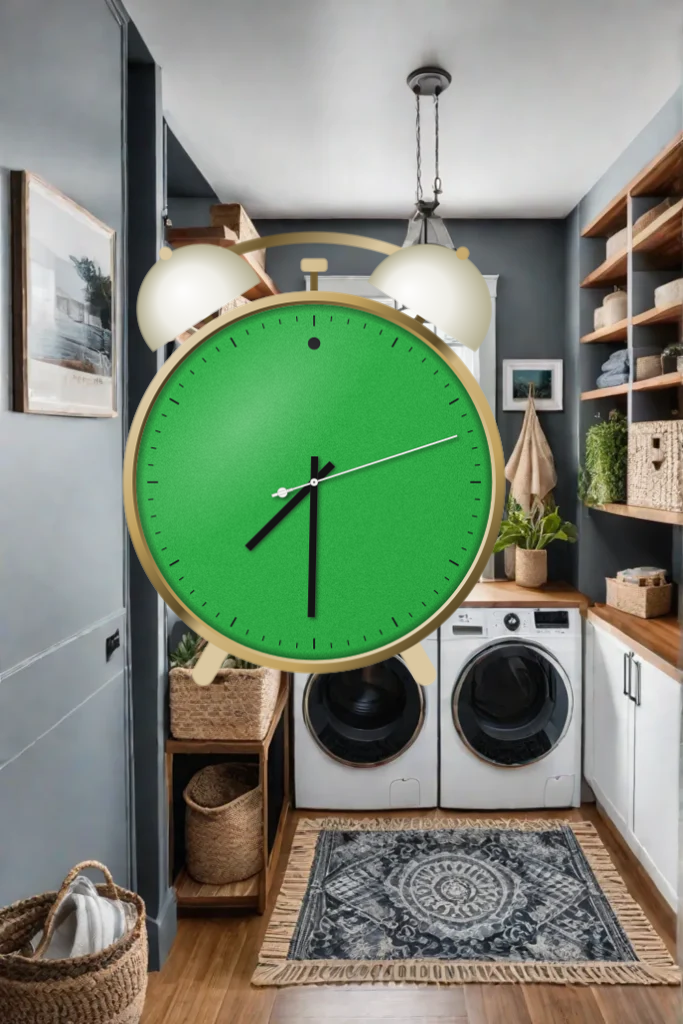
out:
7 h 30 min 12 s
